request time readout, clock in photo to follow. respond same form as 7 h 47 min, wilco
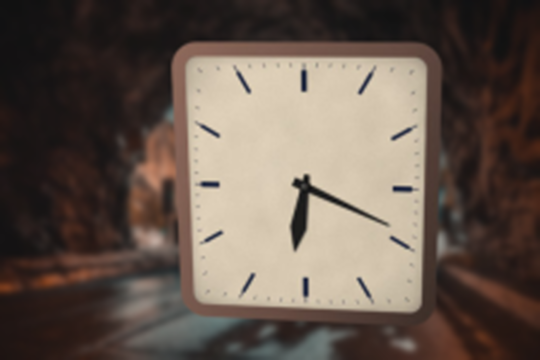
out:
6 h 19 min
